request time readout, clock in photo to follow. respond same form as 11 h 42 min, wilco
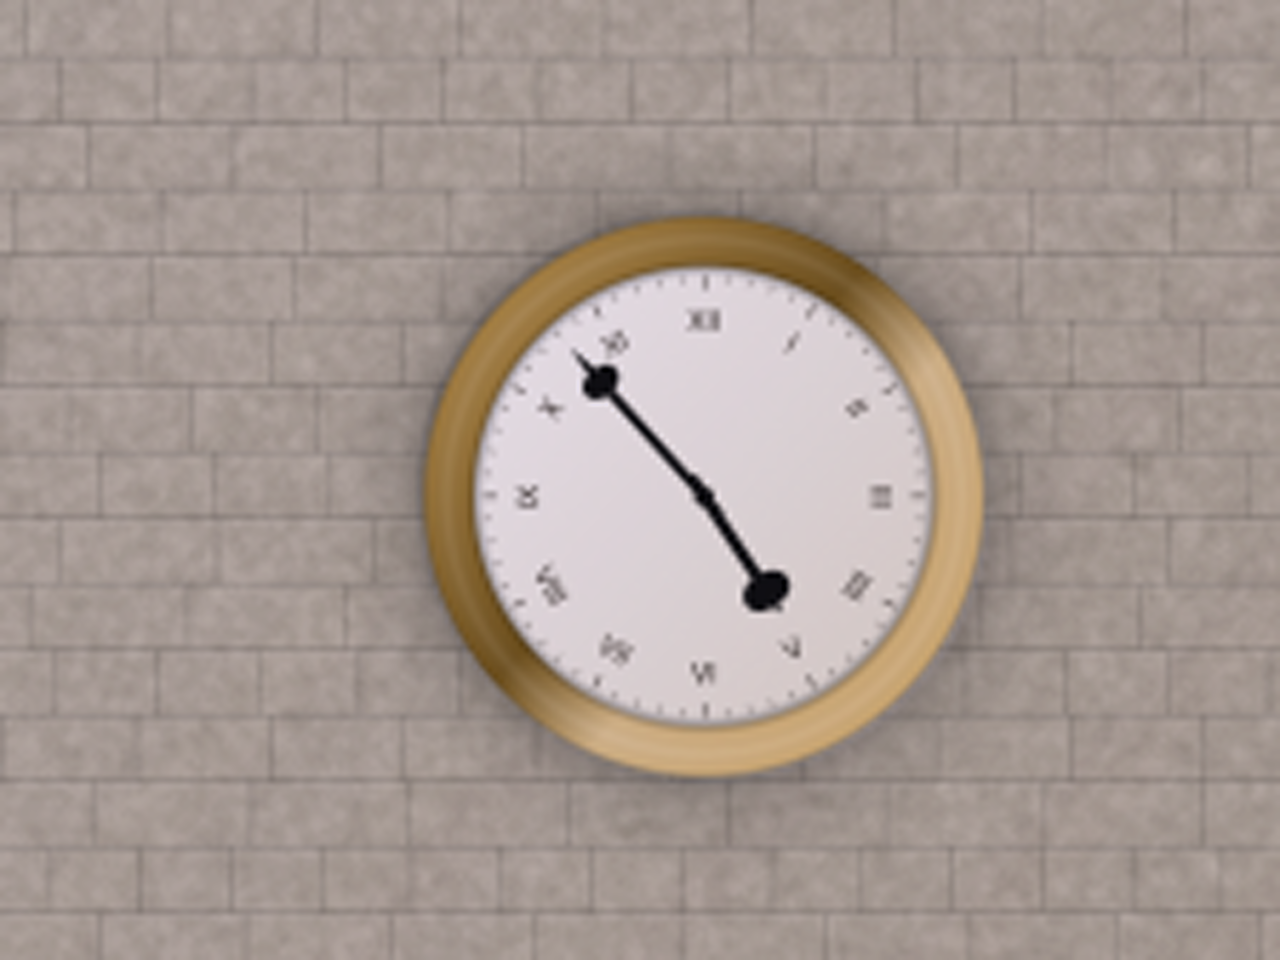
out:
4 h 53 min
